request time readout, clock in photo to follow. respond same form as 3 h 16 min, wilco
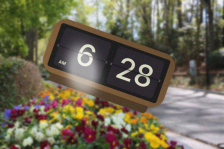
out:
6 h 28 min
